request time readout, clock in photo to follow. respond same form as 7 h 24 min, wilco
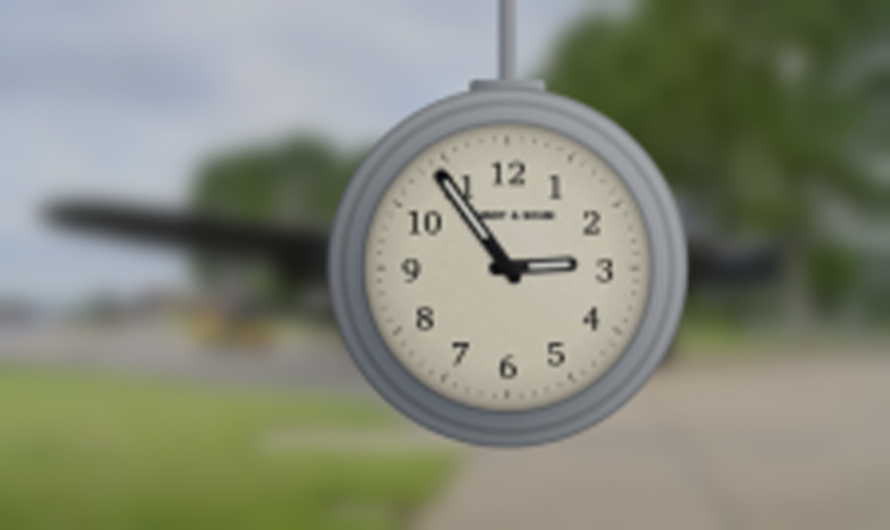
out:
2 h 54 min
